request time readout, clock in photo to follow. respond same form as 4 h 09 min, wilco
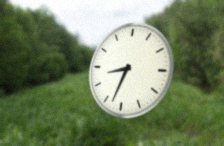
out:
8 h 33 min
